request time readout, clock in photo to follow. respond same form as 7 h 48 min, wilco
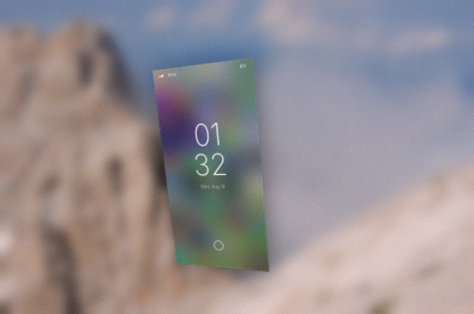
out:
1 h 32 min
